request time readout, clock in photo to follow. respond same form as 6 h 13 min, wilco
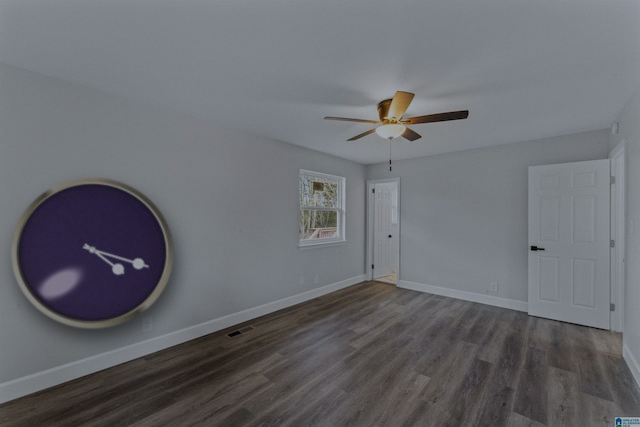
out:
4 h 18 min
